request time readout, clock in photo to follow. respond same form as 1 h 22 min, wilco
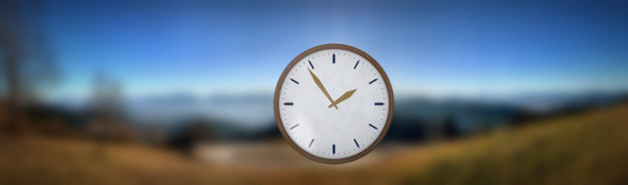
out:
1 h 54 min
